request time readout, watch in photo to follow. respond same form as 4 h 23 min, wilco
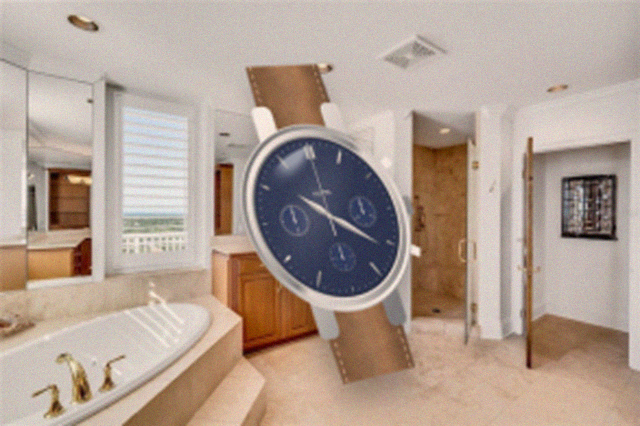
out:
10 h 21 min
